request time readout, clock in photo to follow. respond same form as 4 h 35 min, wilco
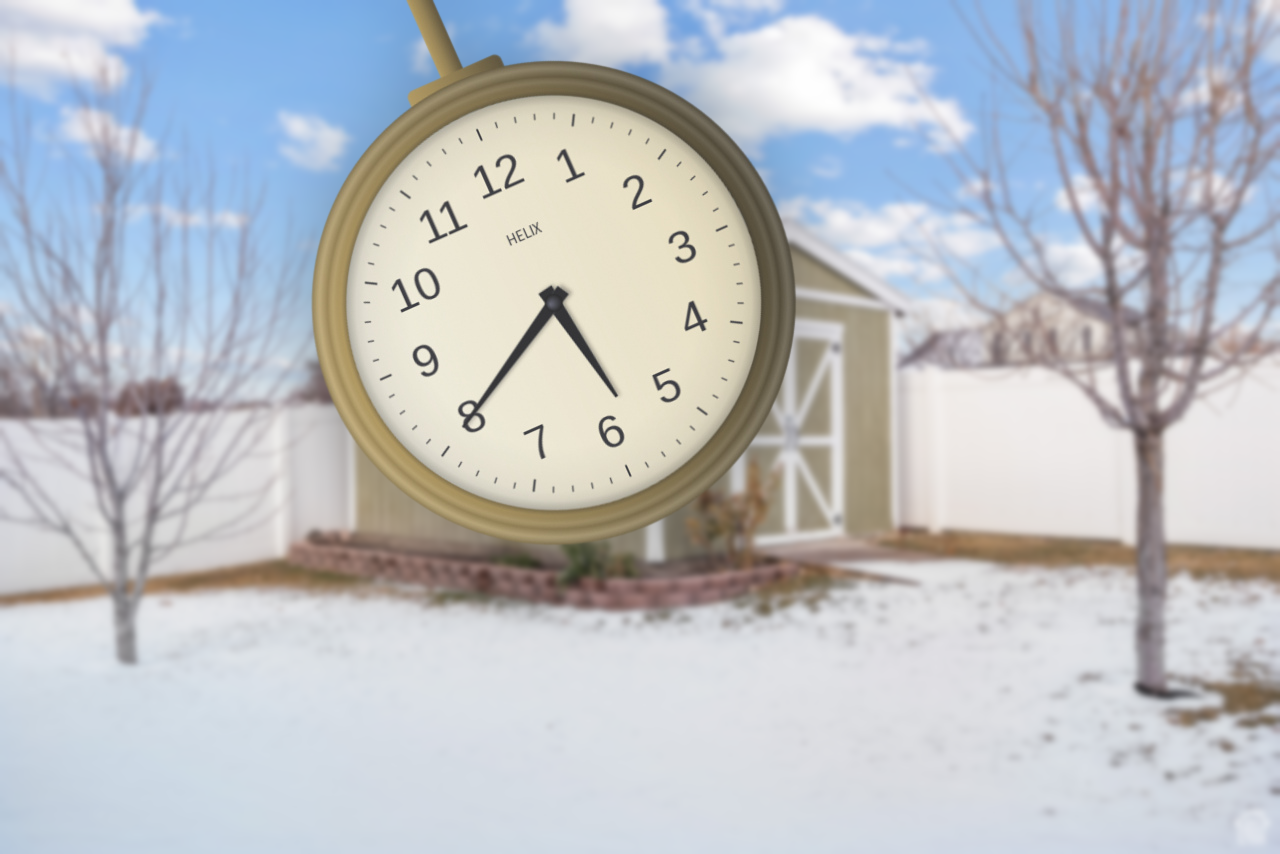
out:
5 h 40 min
